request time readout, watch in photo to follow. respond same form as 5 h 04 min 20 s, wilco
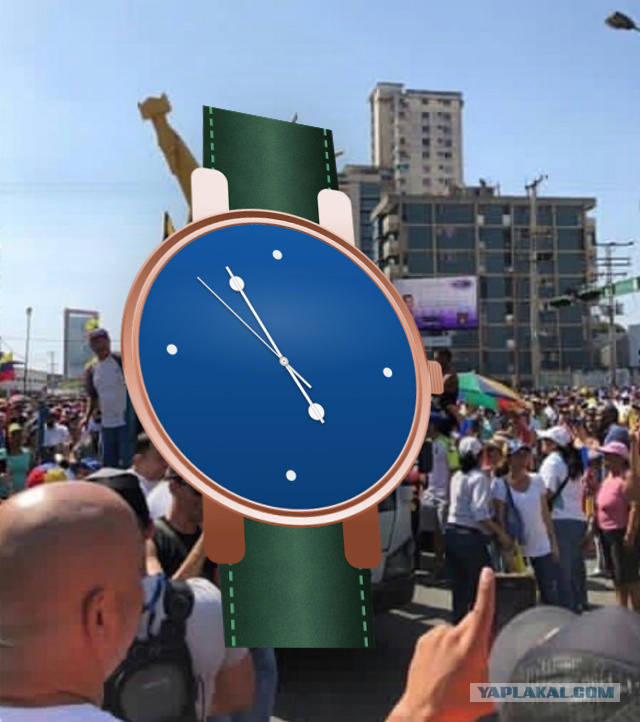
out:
4 h 54 min 52 s
